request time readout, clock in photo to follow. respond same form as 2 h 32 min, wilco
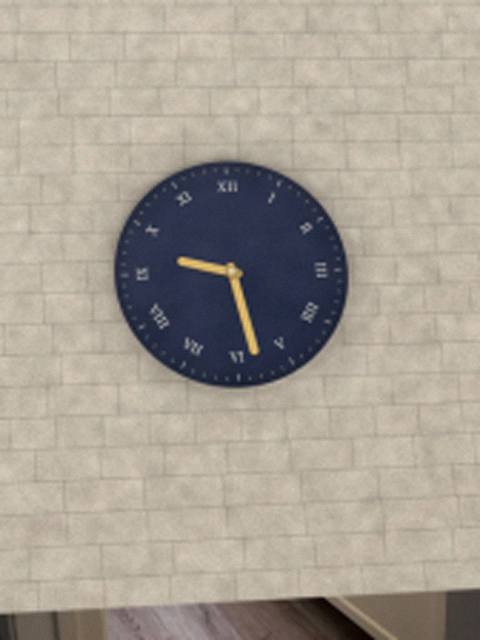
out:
9 h 28 min
